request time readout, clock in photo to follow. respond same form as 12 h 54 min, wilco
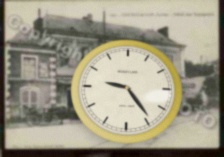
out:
9 h 24 min
